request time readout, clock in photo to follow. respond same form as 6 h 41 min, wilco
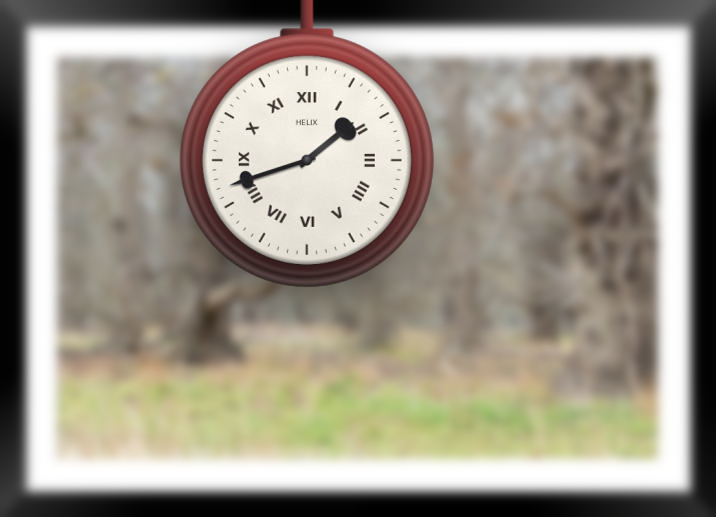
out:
1 h 42 min
